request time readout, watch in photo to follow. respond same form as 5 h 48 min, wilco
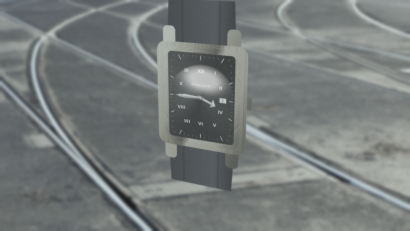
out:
3 h 45 min
